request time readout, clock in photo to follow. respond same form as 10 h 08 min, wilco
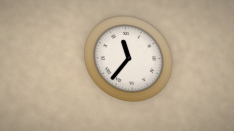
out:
11 h 37 min
